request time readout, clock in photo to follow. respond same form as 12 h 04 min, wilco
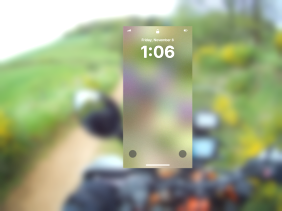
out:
1 h 06 min
